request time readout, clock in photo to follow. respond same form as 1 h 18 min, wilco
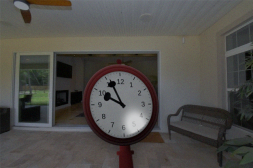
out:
9 h 56 min
